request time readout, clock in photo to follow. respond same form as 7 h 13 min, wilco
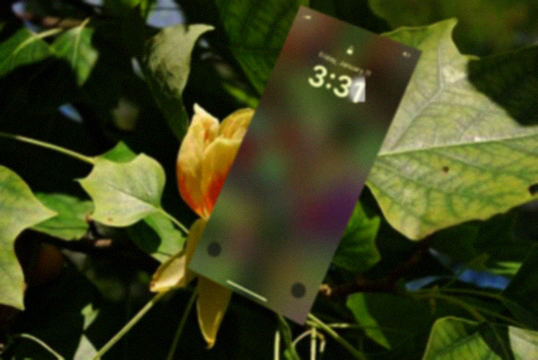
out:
3 h 31 min
